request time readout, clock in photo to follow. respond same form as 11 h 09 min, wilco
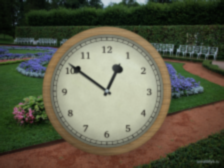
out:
12 h 51 min
